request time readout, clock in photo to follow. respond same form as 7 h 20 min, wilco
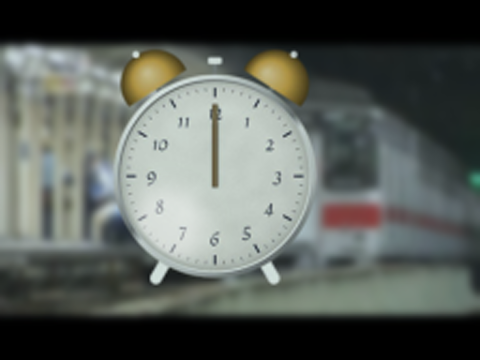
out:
12 h 00 min
